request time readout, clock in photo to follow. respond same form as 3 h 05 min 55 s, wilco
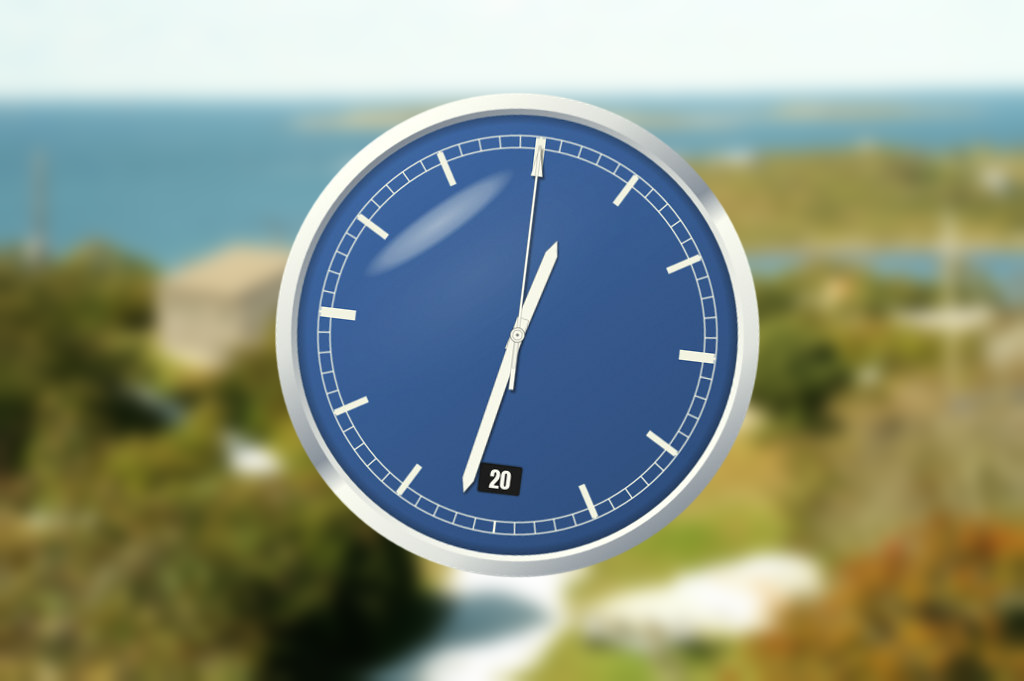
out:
12 h 32 min 00 s
